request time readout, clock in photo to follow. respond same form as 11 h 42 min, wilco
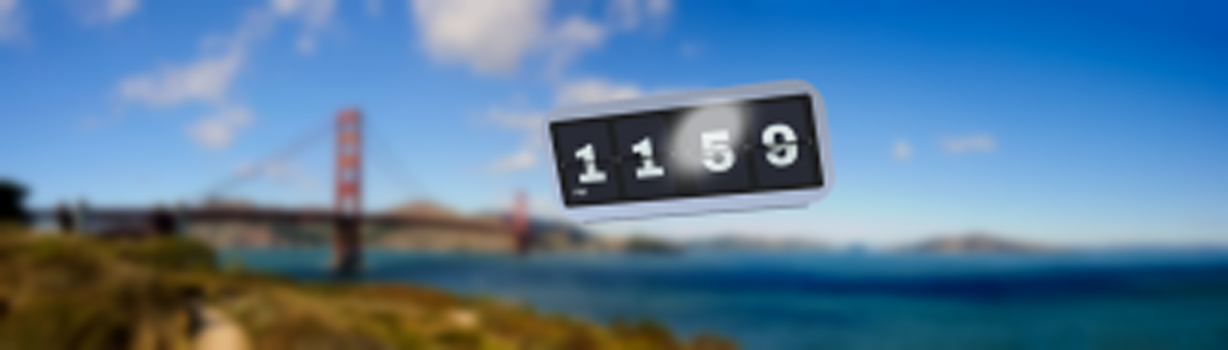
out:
11 h 59 min
